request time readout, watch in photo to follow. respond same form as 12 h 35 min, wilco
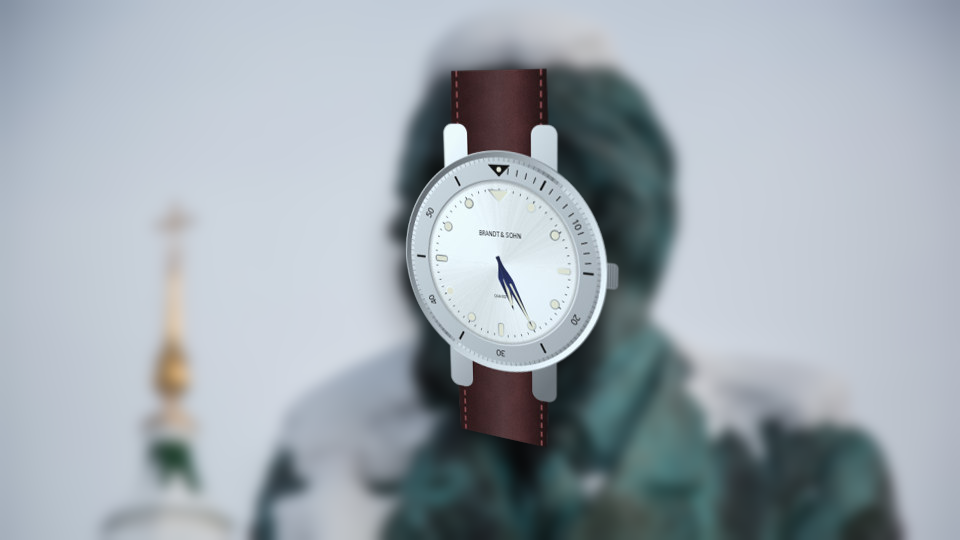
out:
5 h 25 min
